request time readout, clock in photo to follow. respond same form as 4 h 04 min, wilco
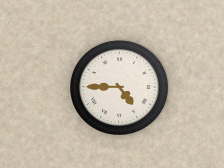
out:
4 h 45 min
